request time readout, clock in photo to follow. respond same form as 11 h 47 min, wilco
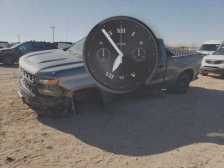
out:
6 h 54 min
